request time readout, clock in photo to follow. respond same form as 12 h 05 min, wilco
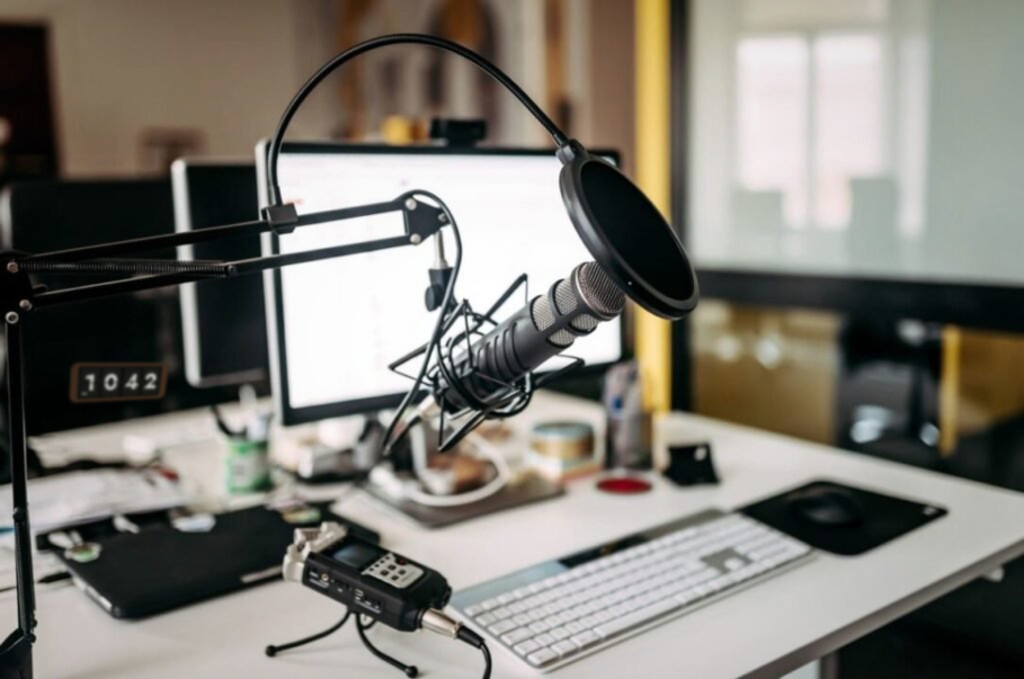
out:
10 h 42 min
